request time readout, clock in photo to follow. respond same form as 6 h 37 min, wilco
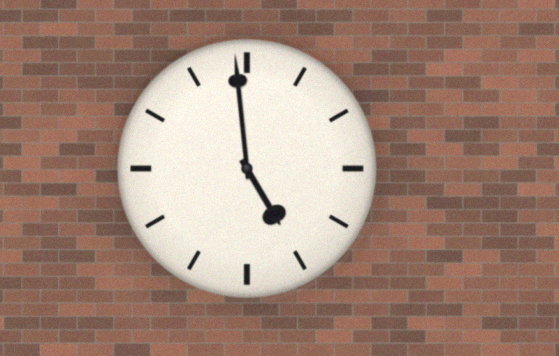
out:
4 h 59 min
